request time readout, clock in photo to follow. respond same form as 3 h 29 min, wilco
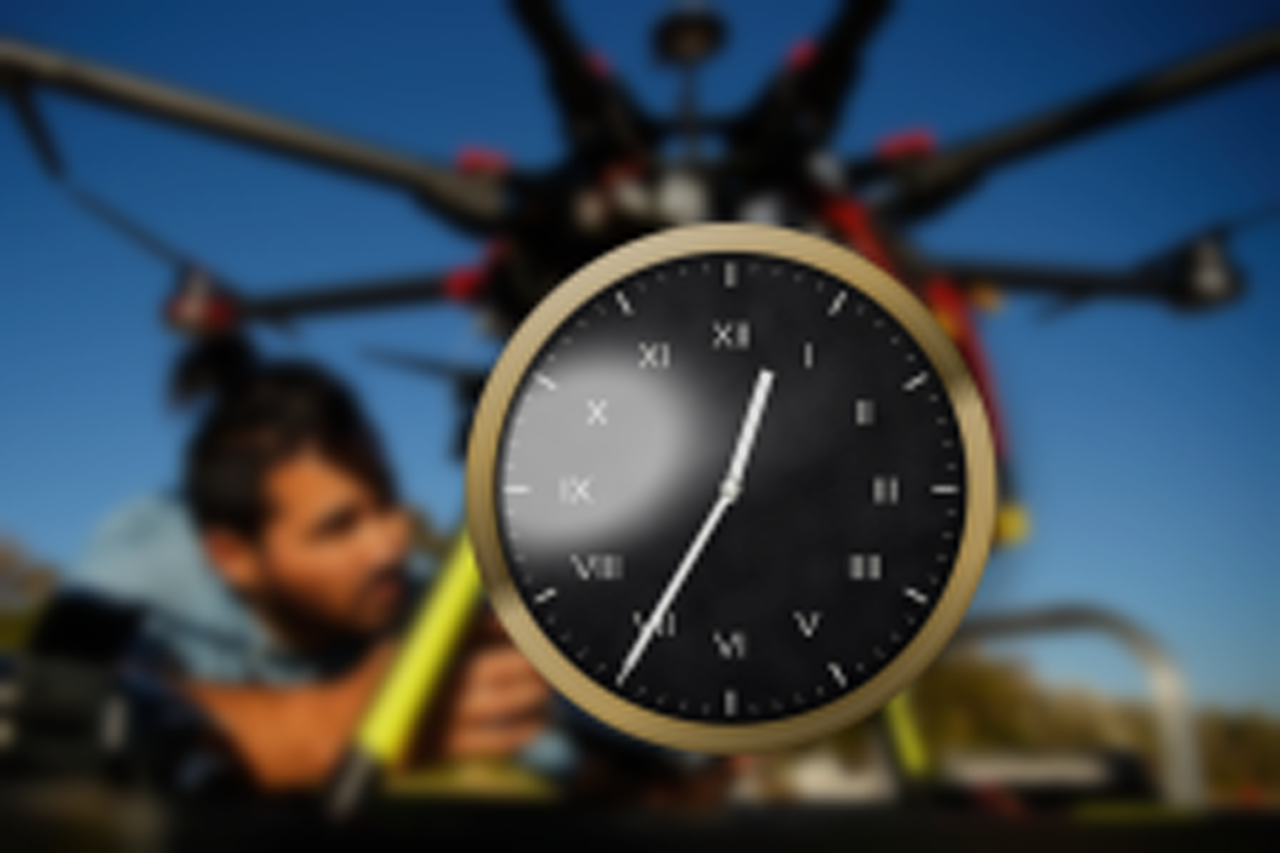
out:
12 h 35 min
